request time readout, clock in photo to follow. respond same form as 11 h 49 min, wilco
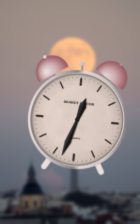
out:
12 h 33 min
